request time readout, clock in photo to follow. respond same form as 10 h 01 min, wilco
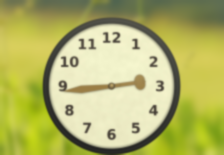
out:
2 h 44 min
